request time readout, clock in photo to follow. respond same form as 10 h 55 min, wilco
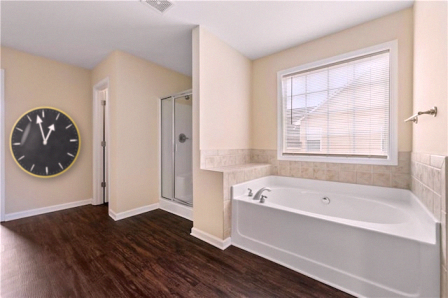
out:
12 h 58 min
